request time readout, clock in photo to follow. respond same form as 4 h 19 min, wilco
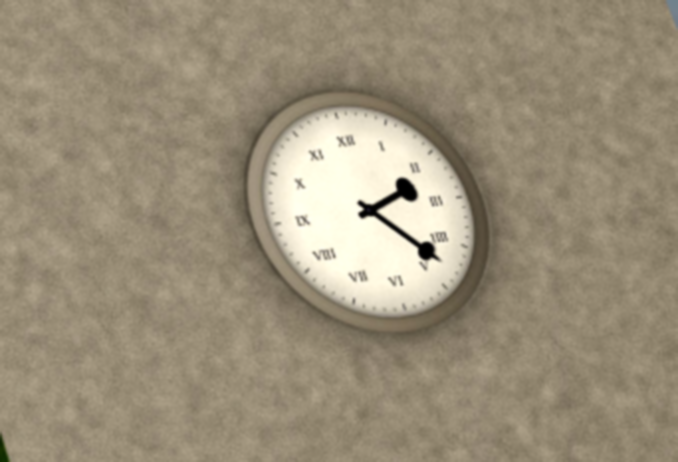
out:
2 h 23 min
